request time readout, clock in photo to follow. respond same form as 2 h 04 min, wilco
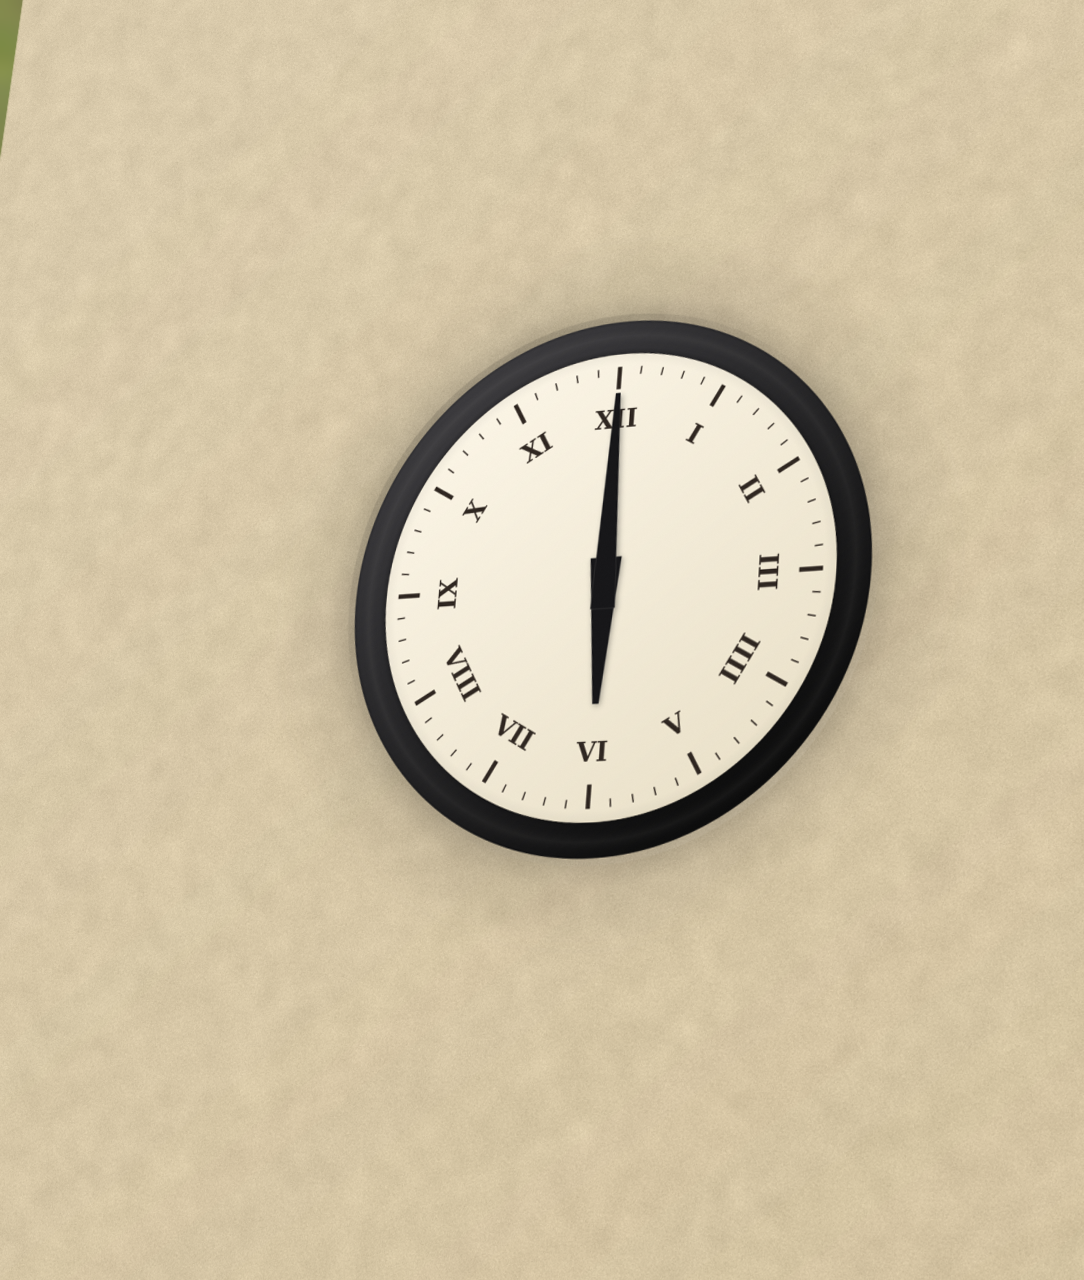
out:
6 h 00 min
